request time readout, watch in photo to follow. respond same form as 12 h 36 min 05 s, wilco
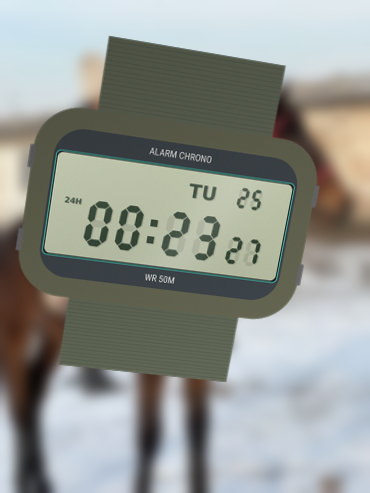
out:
0 h 23 min 27 s
